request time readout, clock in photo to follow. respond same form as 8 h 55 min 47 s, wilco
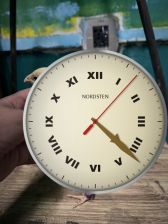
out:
4 h 22 min 07 s
